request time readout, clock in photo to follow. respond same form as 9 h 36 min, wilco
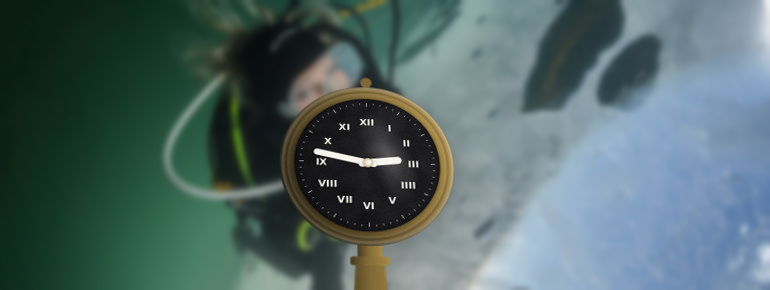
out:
2 h 47 min
